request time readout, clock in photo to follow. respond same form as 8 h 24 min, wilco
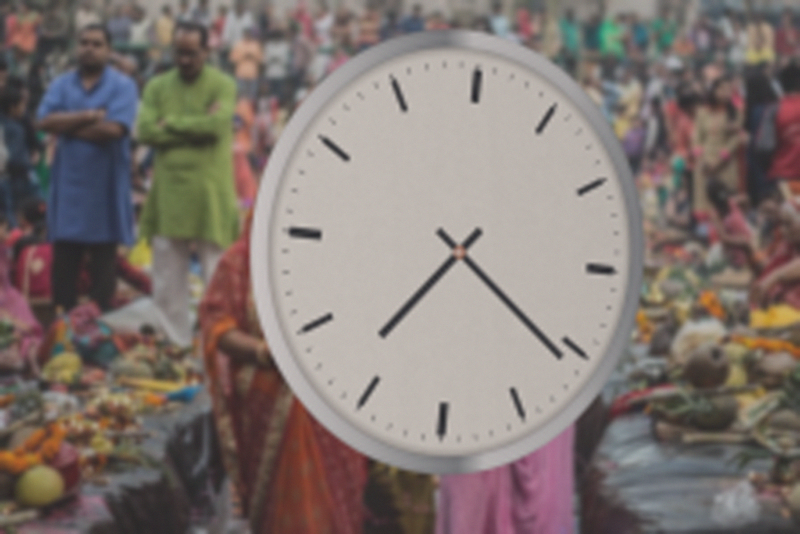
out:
7 h 21 min
